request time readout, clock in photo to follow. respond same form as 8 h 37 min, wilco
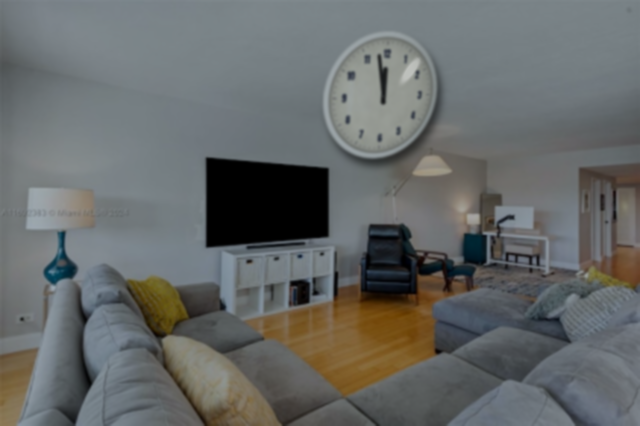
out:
11 h 58 min
